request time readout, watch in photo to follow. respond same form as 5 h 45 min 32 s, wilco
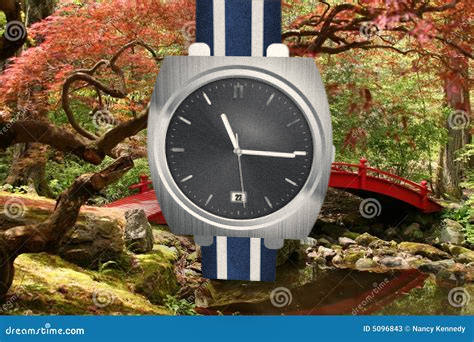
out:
11 h 15 min 29 s
